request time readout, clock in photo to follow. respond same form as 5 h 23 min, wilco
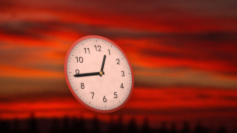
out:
12 h 44 min
